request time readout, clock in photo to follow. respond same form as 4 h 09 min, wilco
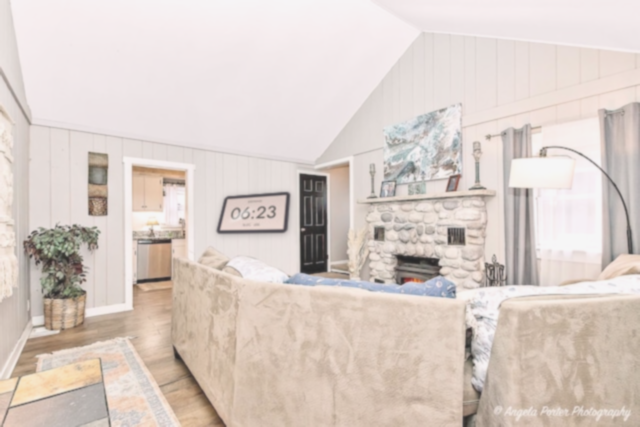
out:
6 h 23 min
